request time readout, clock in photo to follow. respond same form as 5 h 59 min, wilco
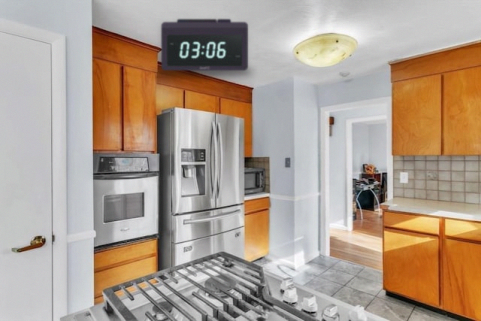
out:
3 h 06 min
